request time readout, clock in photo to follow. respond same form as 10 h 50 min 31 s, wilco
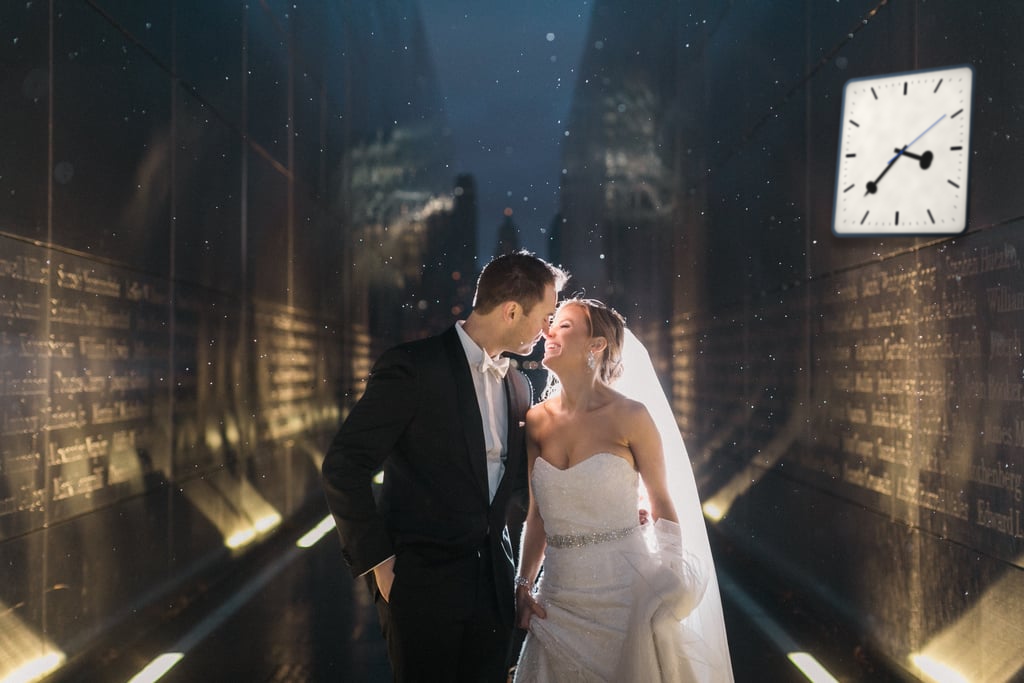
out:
3 h 37 min 09 s
